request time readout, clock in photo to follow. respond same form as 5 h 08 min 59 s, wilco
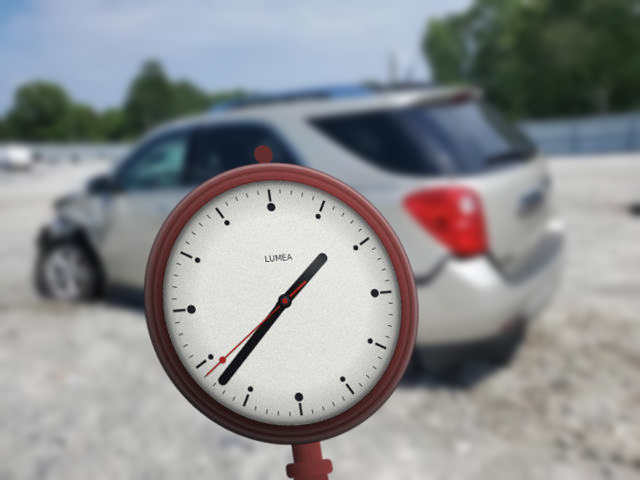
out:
1 h 37 min 39 s
